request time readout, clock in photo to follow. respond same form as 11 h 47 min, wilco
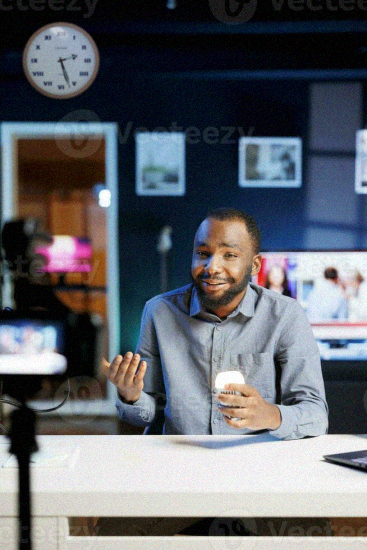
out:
2 h 27 min
